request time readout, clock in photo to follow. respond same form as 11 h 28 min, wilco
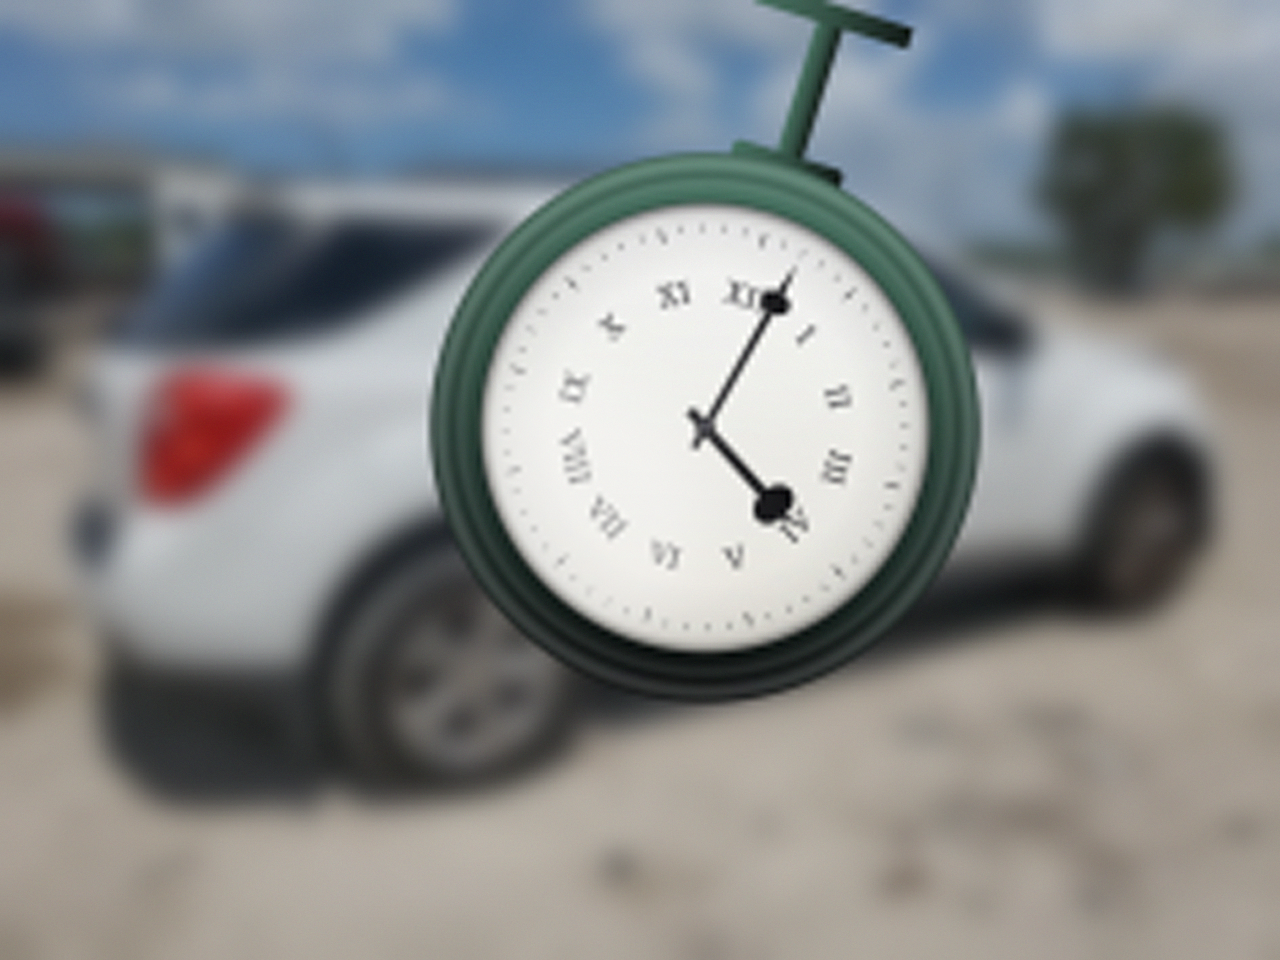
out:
4 h 02 min
